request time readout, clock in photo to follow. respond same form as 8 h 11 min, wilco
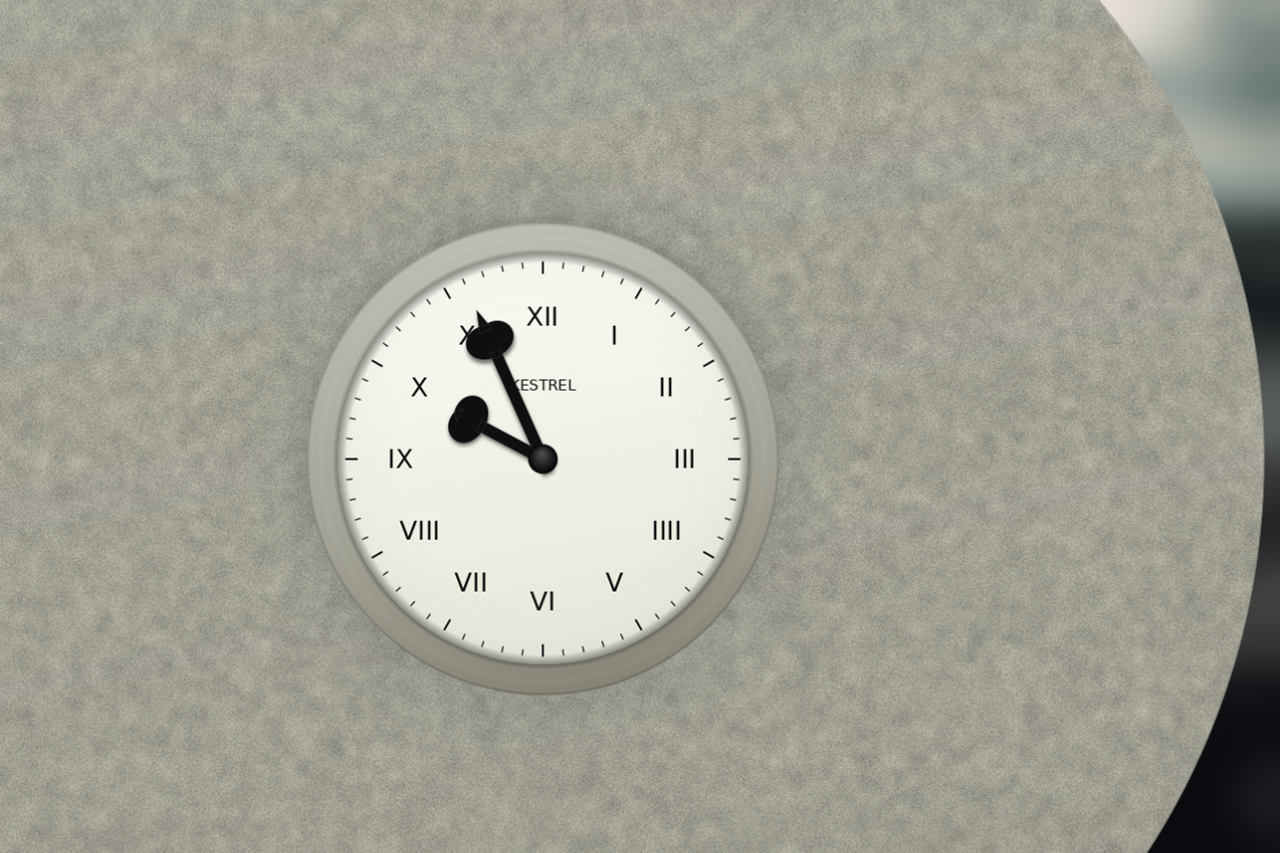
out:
9 h 56 min
